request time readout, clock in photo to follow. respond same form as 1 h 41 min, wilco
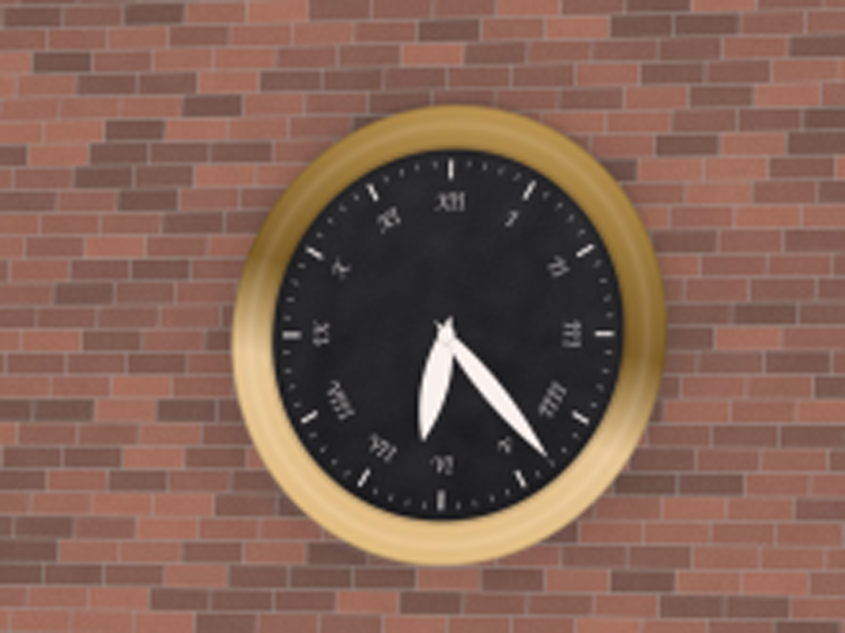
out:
6 h 23 min
